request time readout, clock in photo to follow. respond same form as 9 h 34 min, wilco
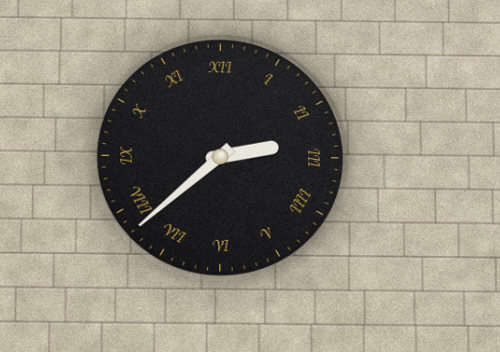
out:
2 h 38 min
